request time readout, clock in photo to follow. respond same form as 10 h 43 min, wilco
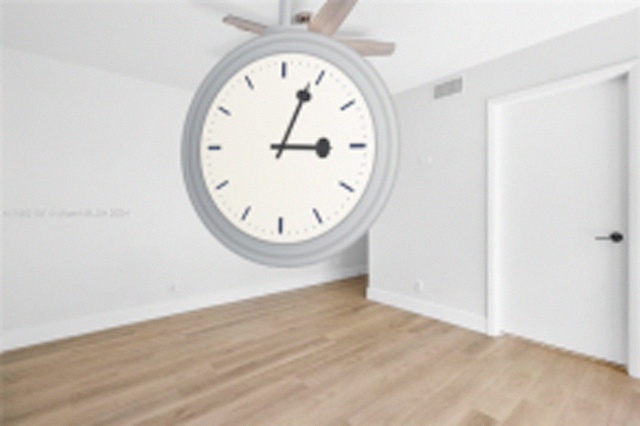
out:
3 h 04 min
